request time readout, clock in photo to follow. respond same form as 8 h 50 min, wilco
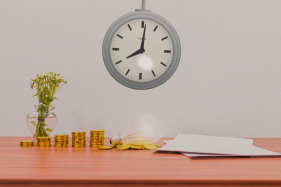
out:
8 h 01 min
